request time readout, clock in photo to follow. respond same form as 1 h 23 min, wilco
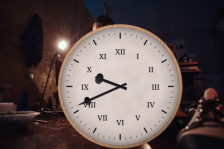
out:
9 h 41 min
